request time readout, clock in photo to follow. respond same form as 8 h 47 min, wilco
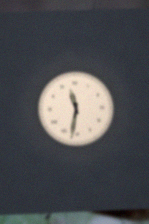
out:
11 h 32 min
